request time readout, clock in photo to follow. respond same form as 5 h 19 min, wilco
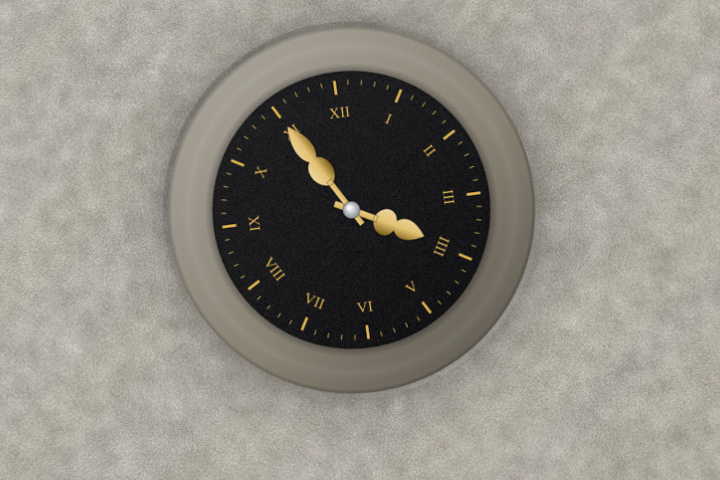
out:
3 h 55 min
